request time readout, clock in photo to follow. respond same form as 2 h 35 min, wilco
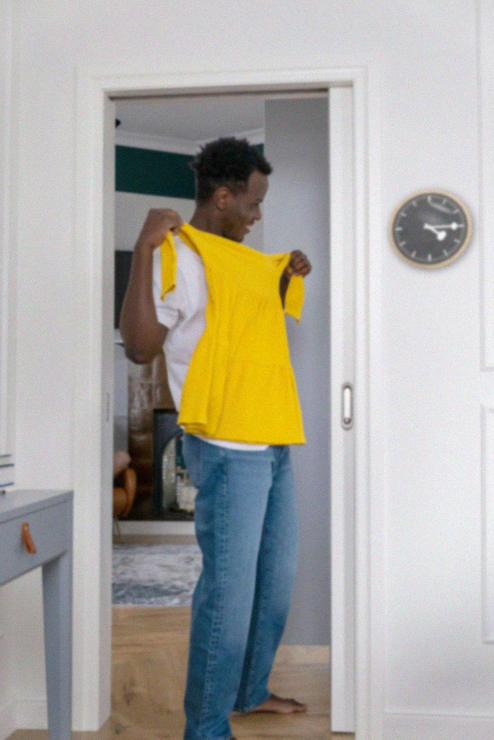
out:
4 h 15 min
